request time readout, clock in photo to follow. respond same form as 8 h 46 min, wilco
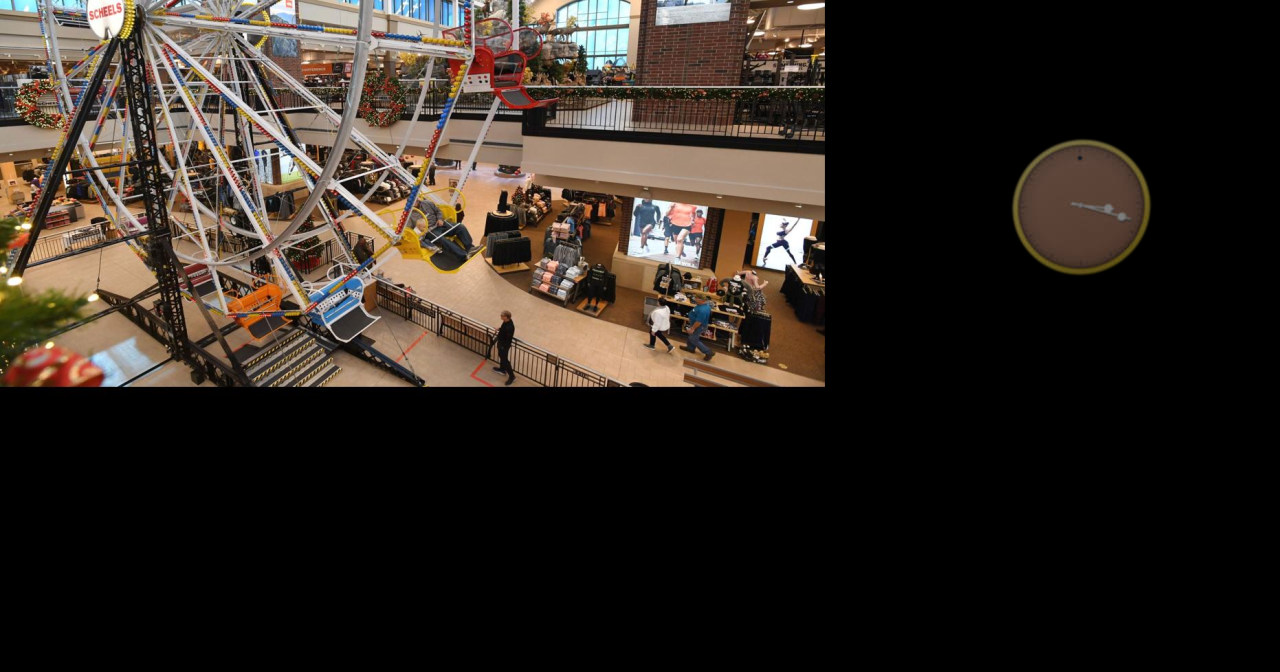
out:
3 h 18 min
